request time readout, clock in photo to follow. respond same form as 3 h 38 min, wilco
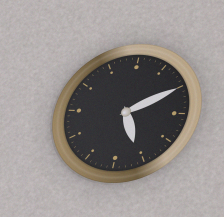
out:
5 h 10 min
